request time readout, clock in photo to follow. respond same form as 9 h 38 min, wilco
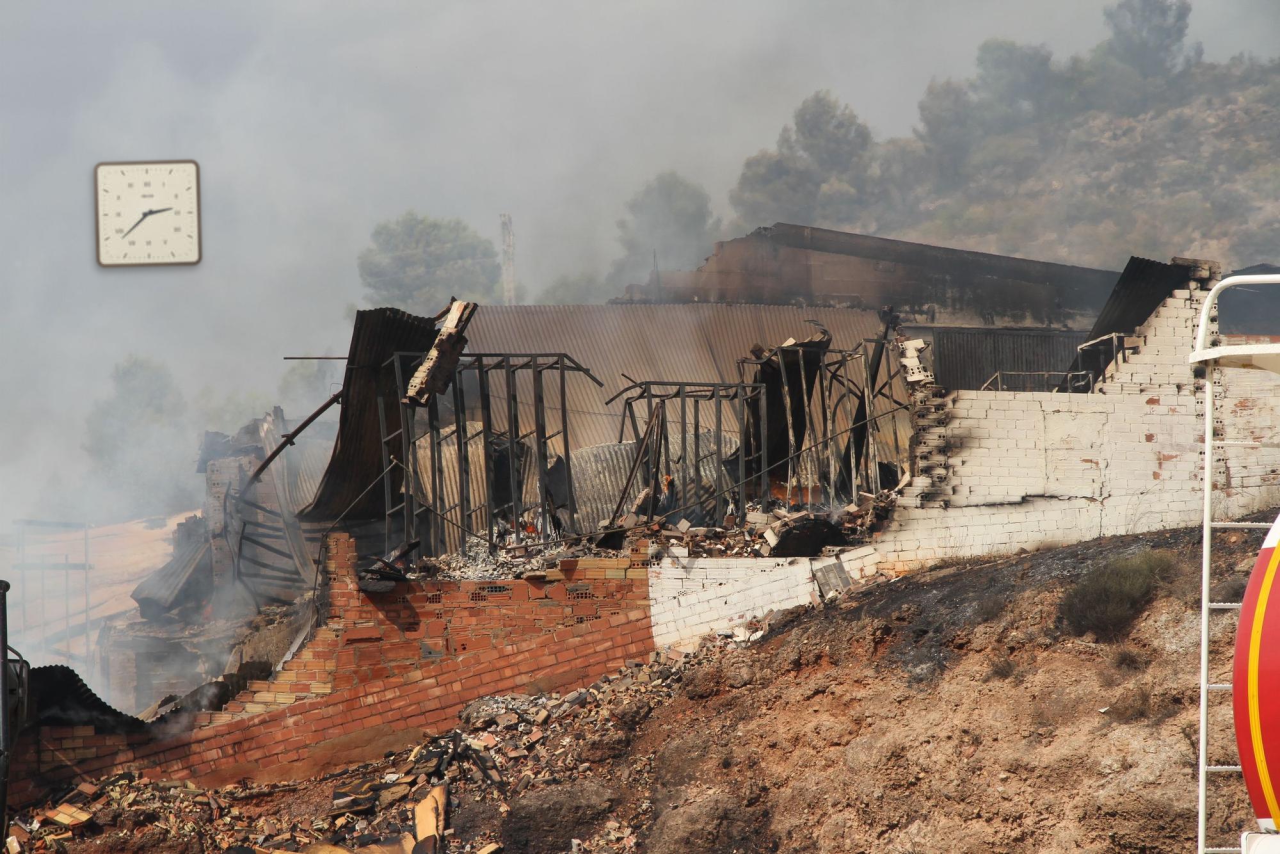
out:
2 h 38 min
